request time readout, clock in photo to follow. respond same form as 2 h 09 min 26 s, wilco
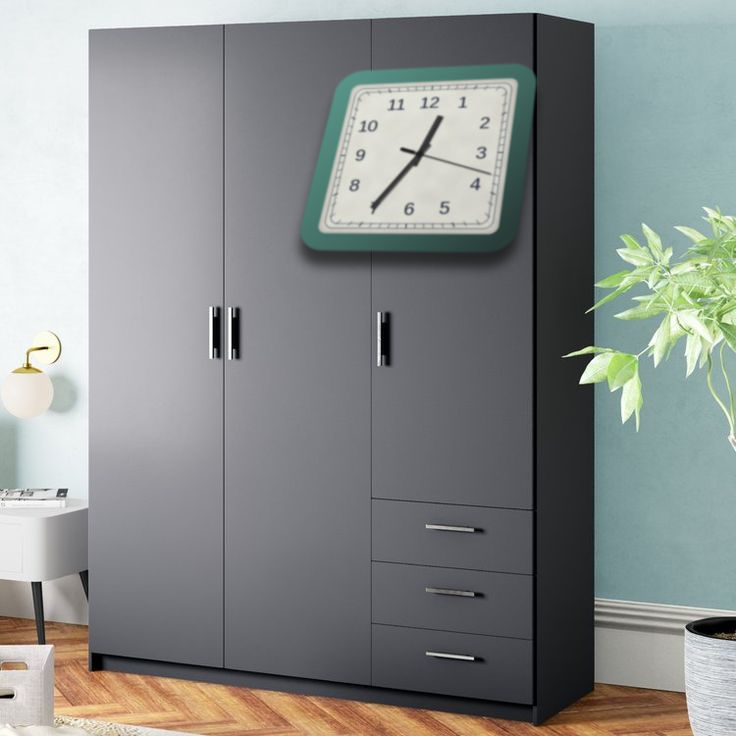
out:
12 h 35 min 18 s
